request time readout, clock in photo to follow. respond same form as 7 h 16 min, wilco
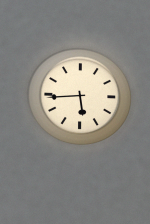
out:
5 h 44 min
